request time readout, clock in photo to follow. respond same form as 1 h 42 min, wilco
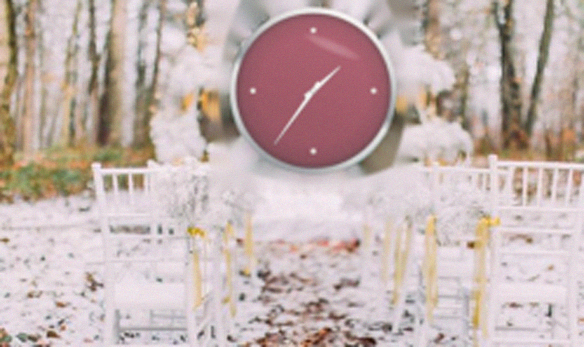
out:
1 h 36 min
